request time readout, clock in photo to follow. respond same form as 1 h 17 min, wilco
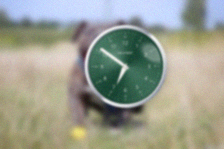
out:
6 h 51 min
